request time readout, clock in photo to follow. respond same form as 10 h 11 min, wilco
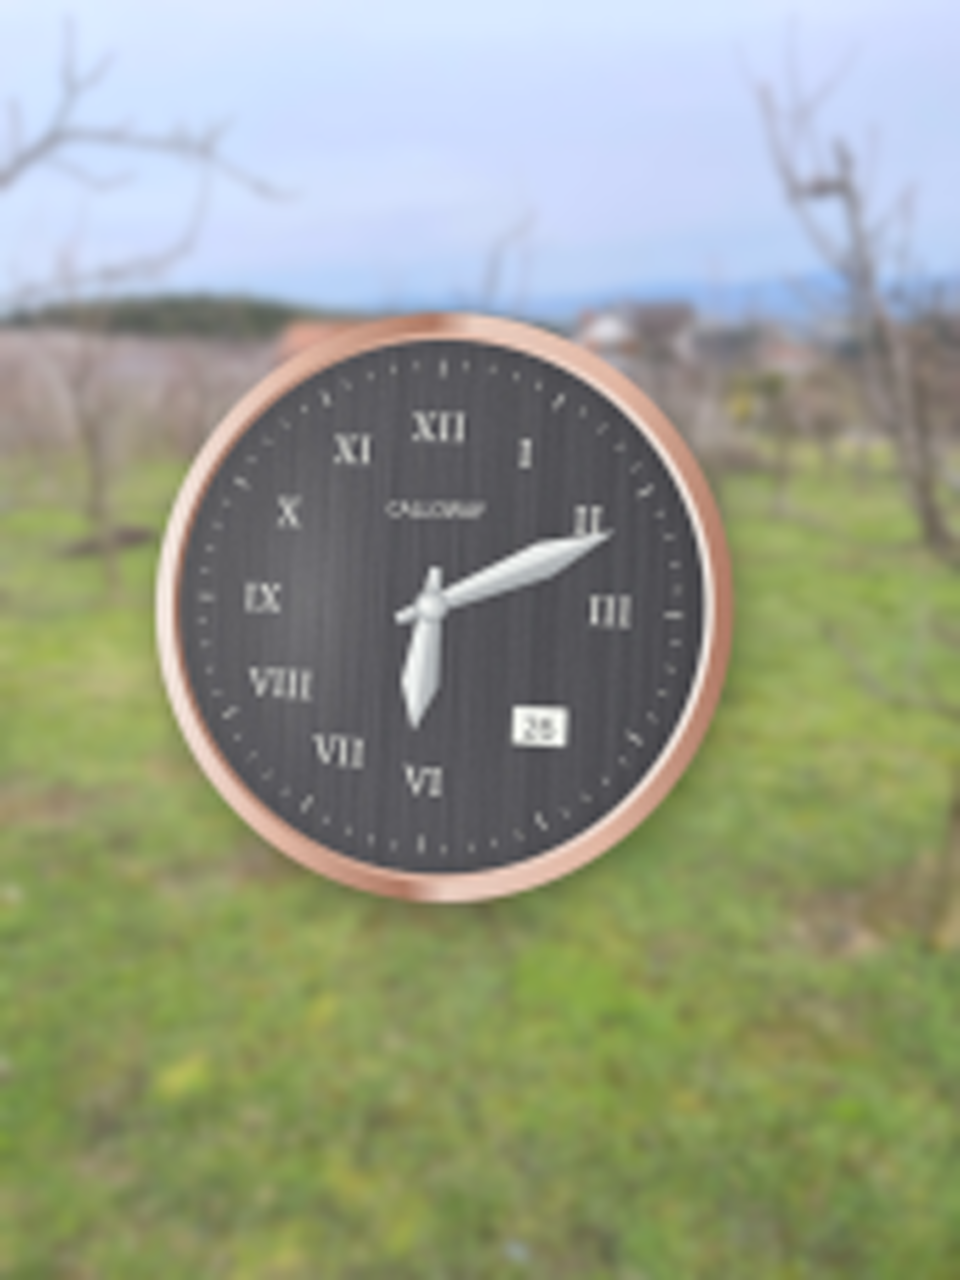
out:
6 h 11 min
